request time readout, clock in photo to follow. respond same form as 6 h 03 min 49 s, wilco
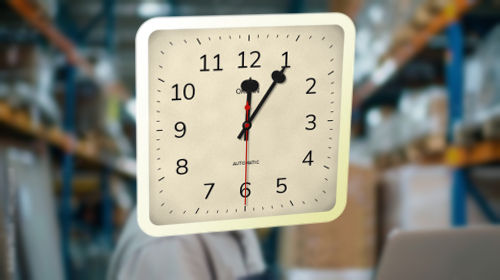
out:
12 h 05 min 30 s
